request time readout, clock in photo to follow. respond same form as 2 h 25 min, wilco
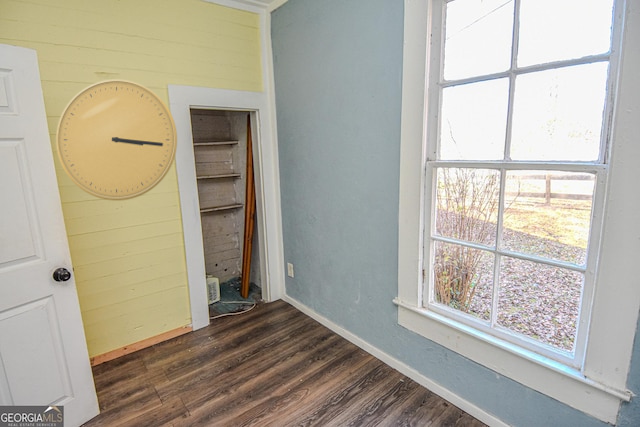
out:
3 h 16 min
